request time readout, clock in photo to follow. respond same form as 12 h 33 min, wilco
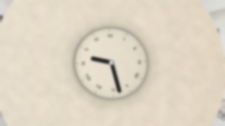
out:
9 h 28 min
